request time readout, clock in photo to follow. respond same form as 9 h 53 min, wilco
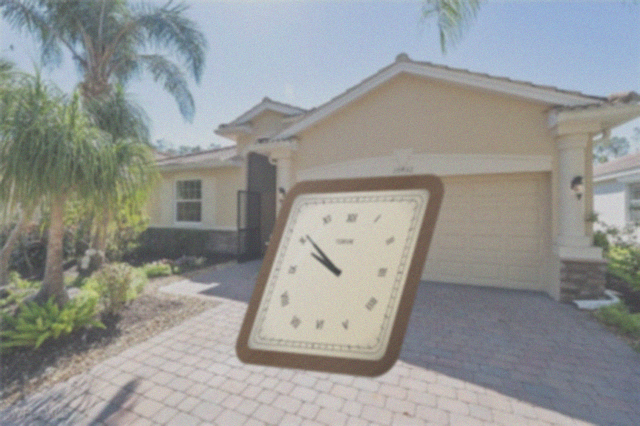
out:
9 h 51 min
